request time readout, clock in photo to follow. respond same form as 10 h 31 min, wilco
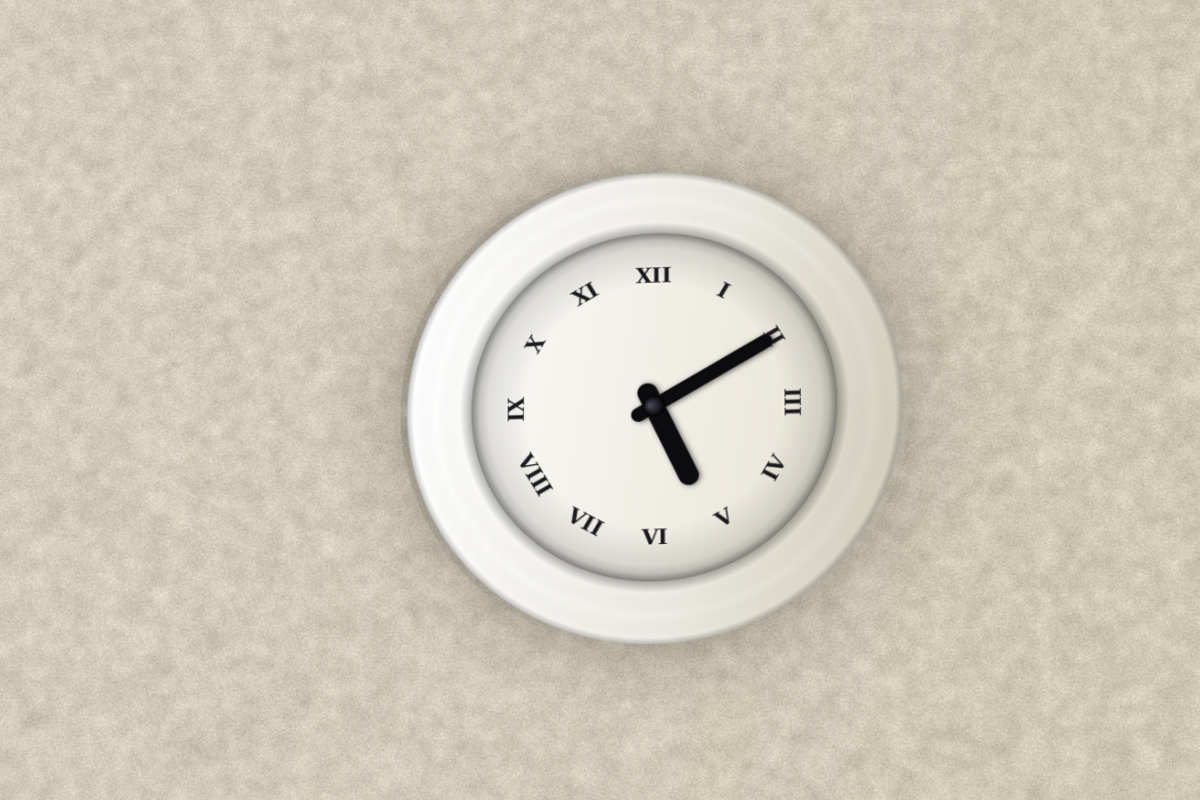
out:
5 h 10 min
